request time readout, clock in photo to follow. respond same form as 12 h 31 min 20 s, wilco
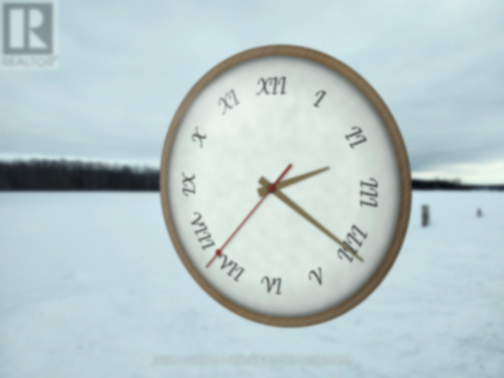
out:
2 h 20 min 37 s
